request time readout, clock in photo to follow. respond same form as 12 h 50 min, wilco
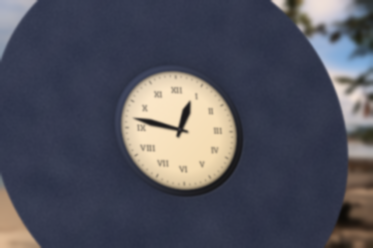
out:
12 h 47 min
